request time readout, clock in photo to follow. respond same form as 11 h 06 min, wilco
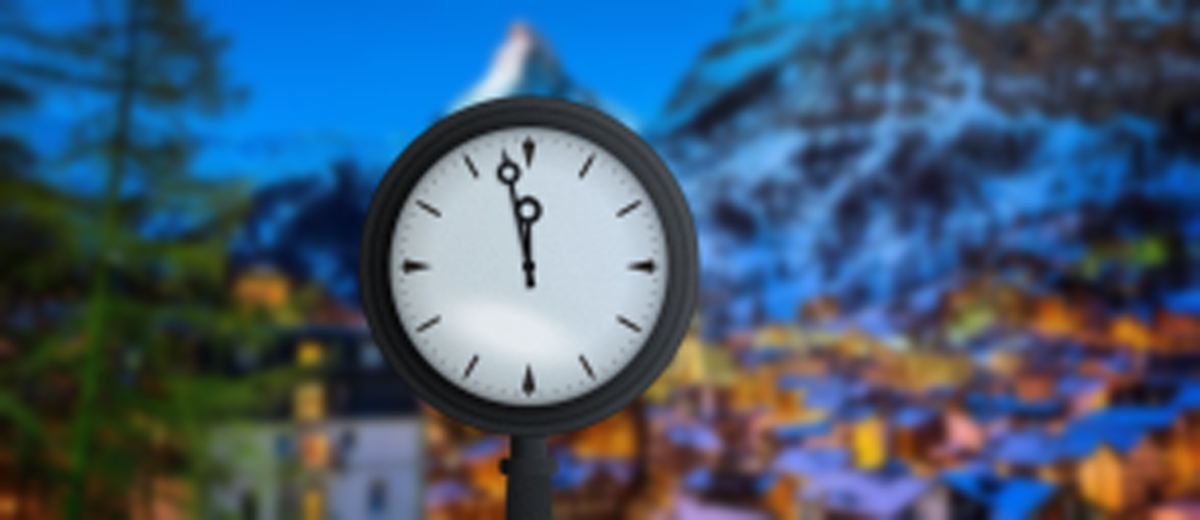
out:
11 h 58 min
